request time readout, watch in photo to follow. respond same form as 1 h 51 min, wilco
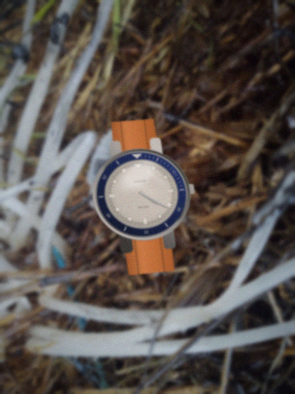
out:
4 h 21 min
